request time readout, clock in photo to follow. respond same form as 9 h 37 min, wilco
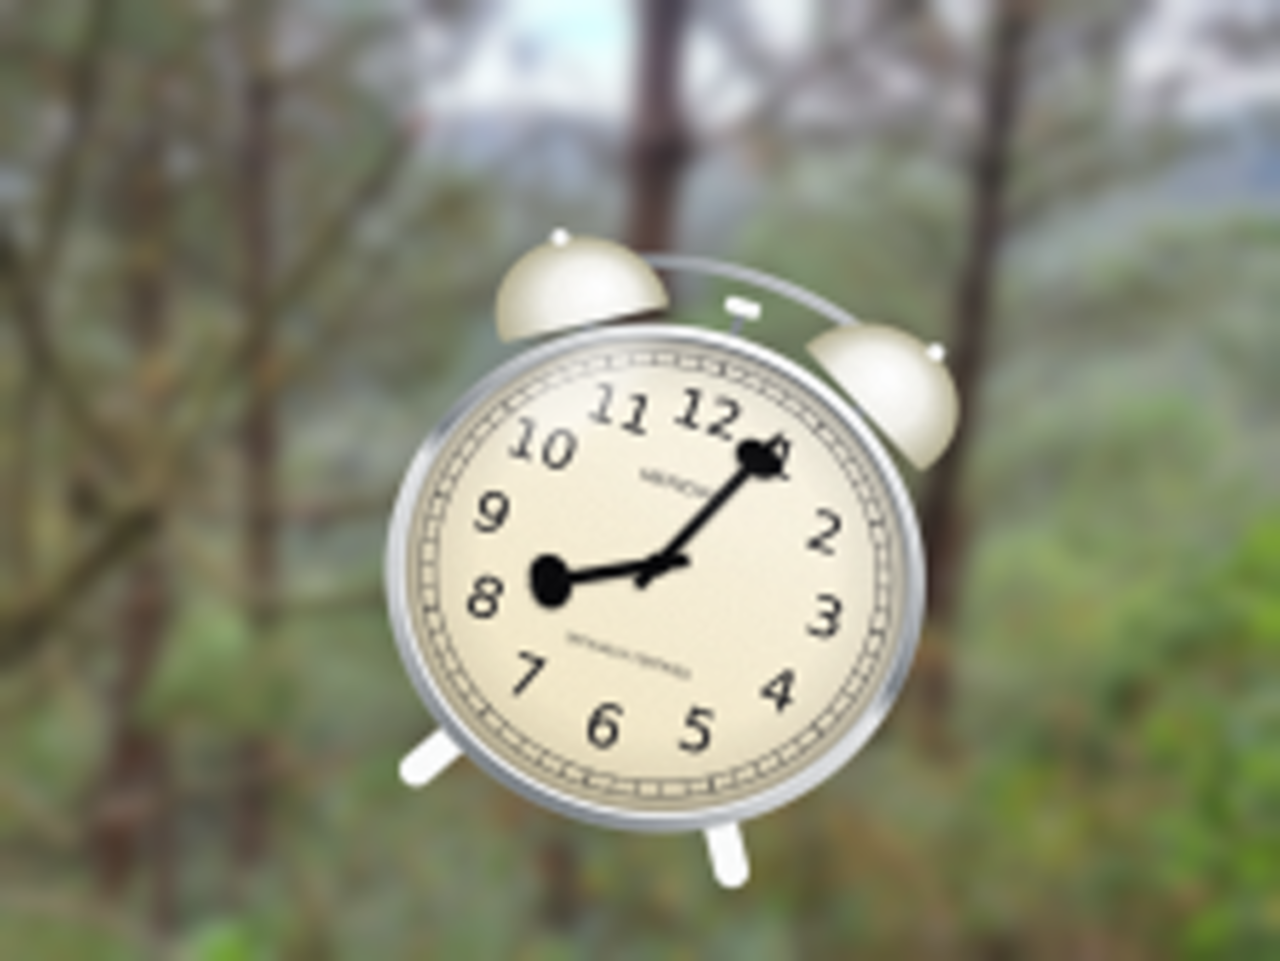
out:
8 h 04 min
